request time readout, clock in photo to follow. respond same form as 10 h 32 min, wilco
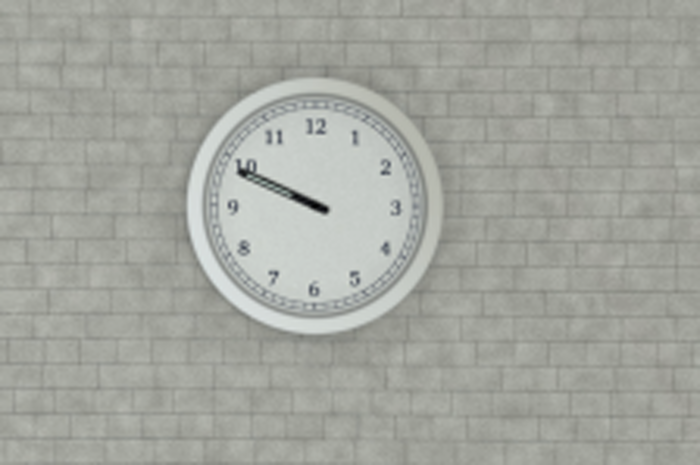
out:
9 h 49 min
